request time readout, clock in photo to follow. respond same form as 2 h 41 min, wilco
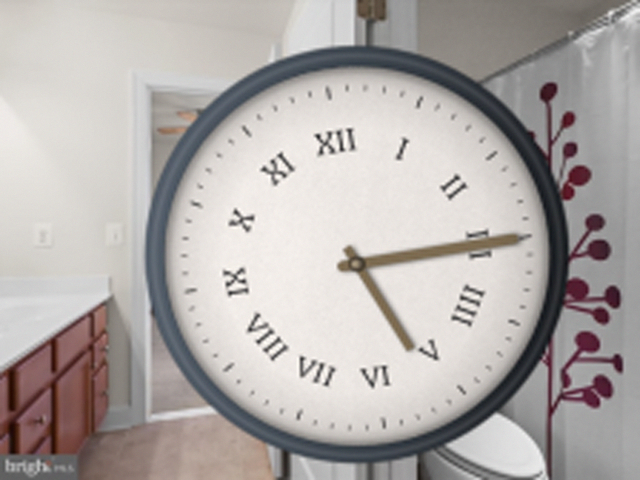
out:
5 h 15 min
